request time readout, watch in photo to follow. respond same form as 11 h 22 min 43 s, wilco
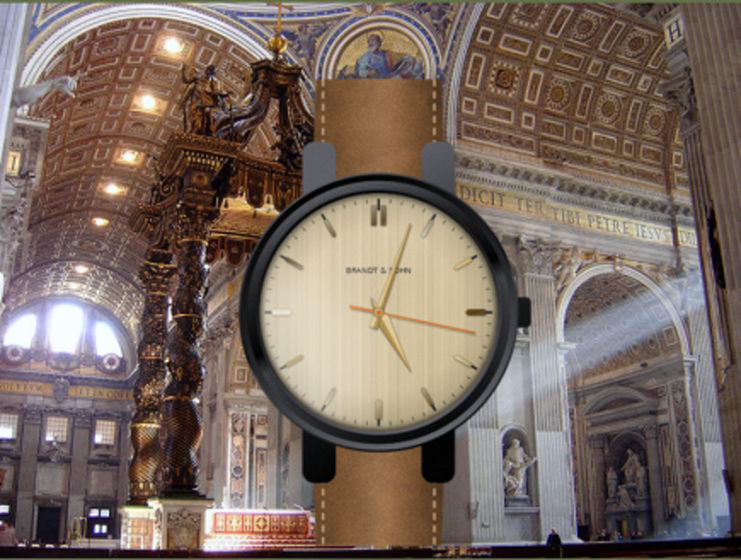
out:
5 h 03 min 17 s
